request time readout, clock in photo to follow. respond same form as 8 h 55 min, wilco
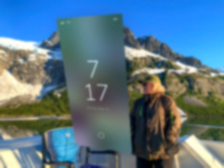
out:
7 h 17 min
